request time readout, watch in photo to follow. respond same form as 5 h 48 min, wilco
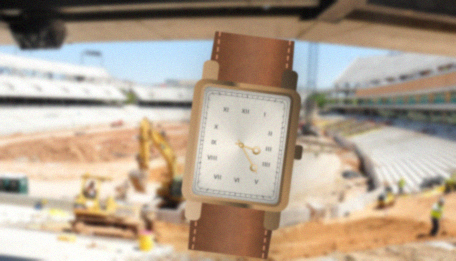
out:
3 h 24 min
